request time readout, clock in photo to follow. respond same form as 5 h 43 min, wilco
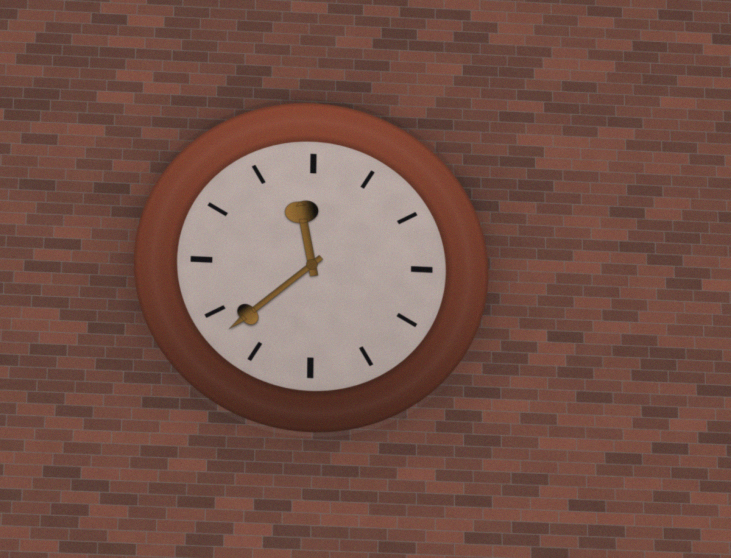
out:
11 h 38 min
